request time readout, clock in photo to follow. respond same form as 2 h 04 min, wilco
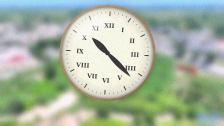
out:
10 h 22 min
